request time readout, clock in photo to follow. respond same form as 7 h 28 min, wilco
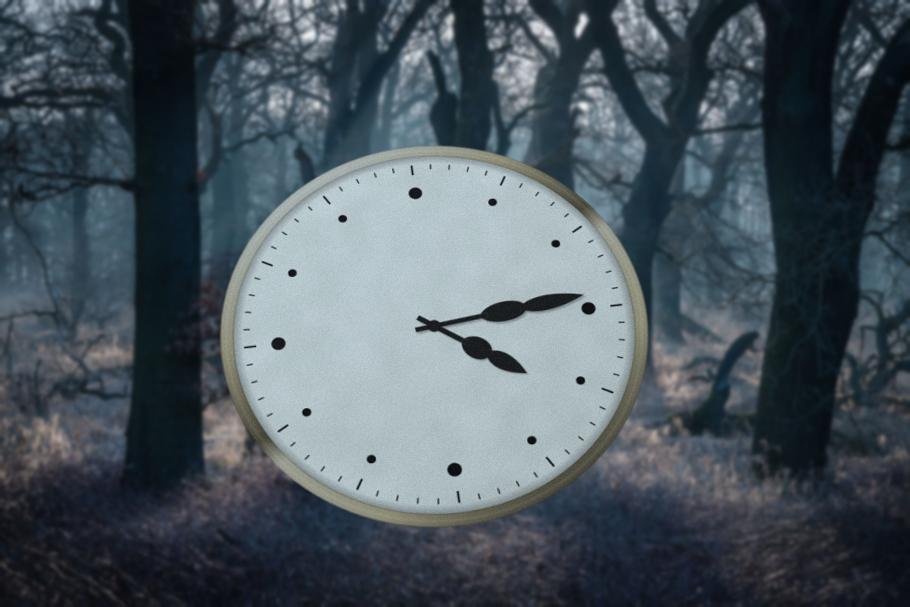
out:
4 h 14 min
